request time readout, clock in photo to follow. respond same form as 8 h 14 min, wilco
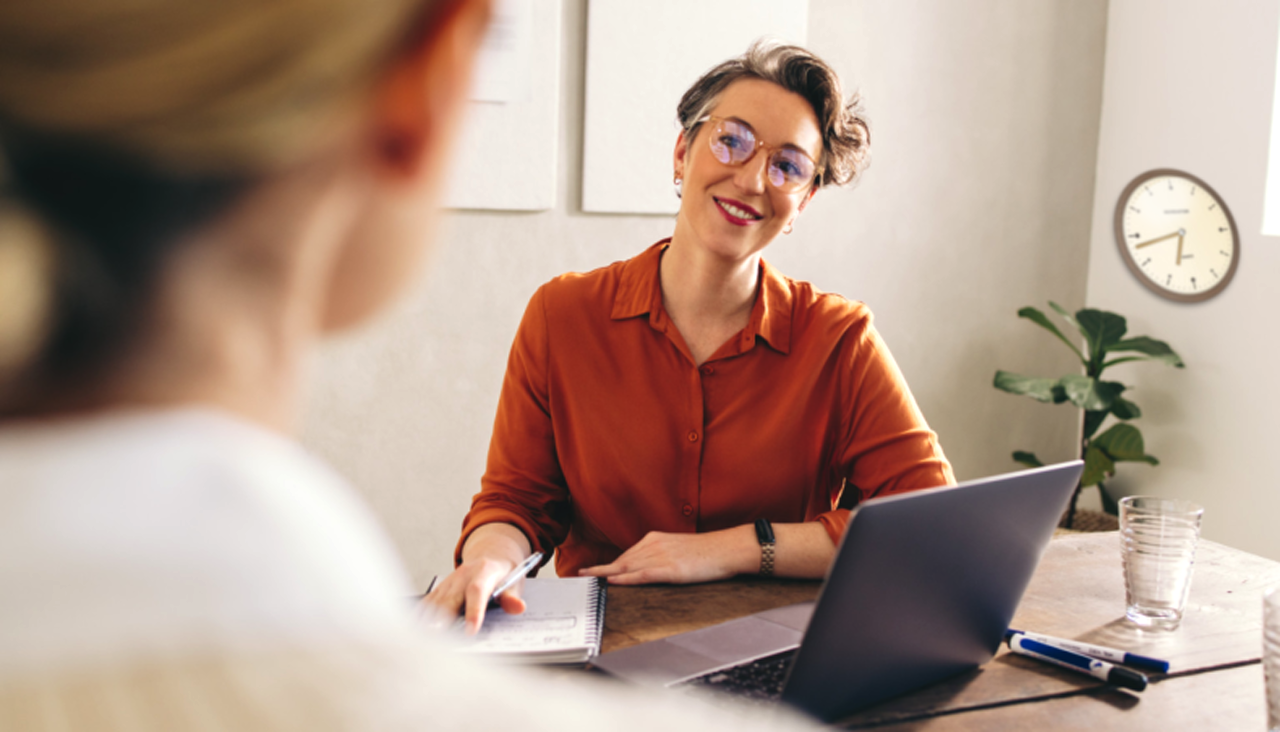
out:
6 h 43 min
